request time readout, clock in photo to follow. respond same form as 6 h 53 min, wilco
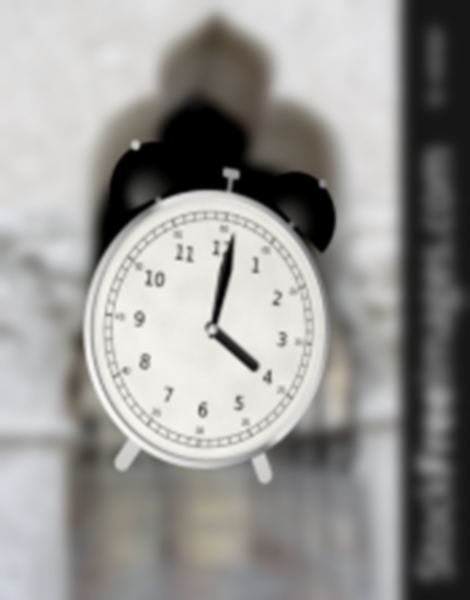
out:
4 h 01 min
